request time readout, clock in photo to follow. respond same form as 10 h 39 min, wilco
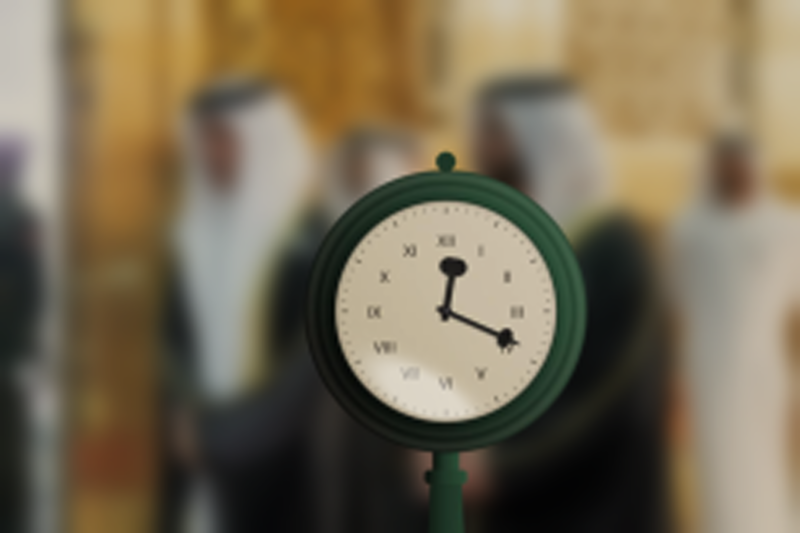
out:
12 h 19 min
